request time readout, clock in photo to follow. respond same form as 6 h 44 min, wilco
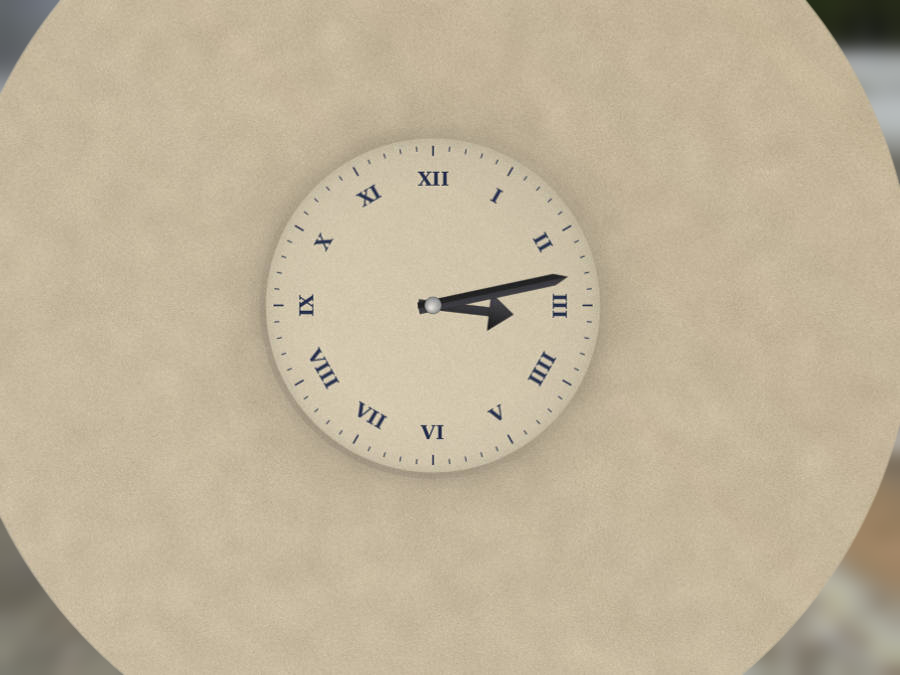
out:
3 h 13 min
